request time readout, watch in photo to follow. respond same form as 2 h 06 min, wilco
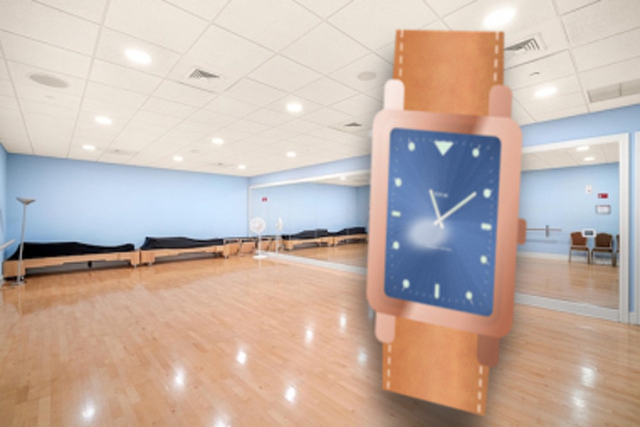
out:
11 h 09 min
